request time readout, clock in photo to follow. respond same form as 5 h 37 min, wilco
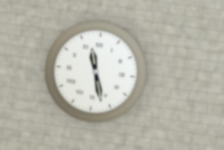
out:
11 h 27 min
